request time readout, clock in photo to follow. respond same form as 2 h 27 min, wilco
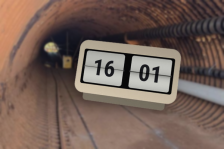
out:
16 h 01 min
